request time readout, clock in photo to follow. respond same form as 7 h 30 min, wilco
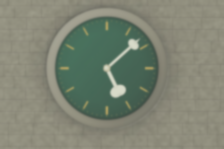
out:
5 h 08 min
